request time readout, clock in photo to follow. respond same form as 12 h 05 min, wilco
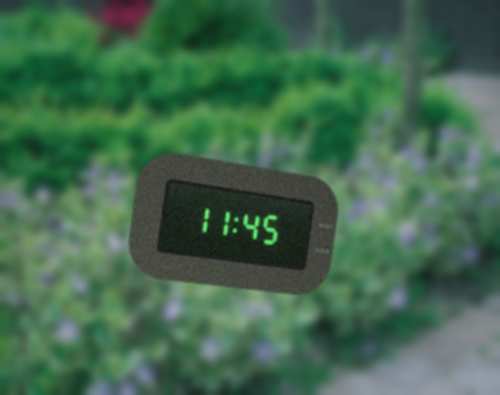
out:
11 h 45 min
